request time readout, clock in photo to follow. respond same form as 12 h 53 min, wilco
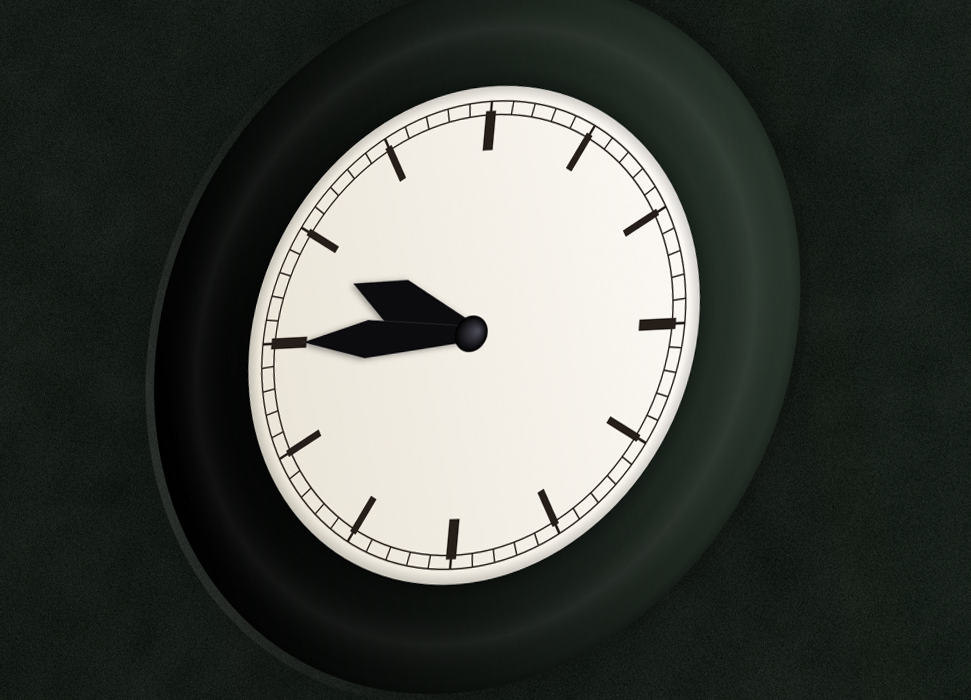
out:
9 h 45 min
